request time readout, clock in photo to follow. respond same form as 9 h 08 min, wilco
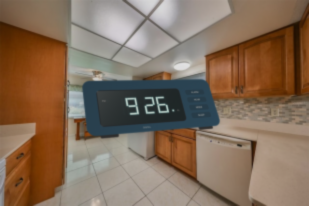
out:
9 h 26 min
